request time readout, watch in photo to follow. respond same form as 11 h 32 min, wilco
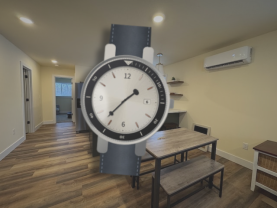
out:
1 h 37 min
